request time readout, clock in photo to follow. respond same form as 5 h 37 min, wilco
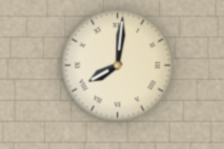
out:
8 h 01 min
